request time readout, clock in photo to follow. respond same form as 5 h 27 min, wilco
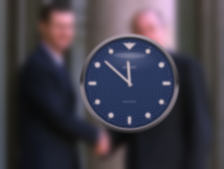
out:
11 h 52 min
